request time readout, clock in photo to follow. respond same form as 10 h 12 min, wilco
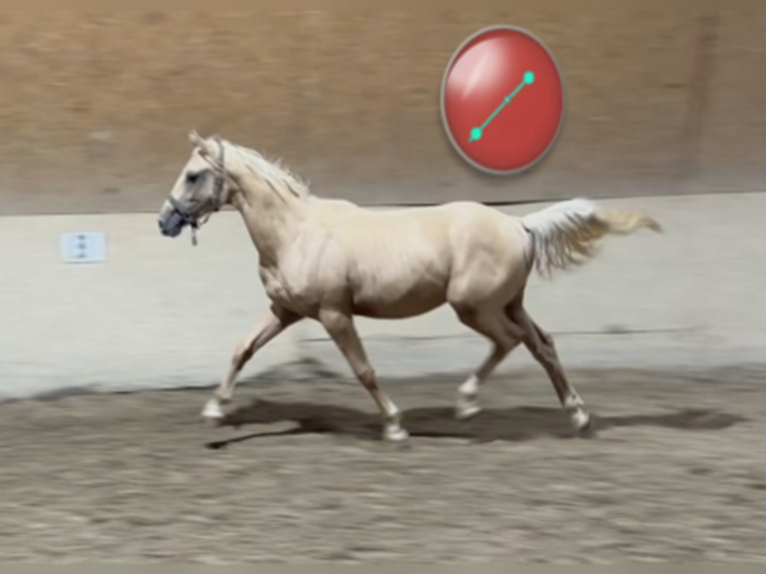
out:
1 h 38 min
